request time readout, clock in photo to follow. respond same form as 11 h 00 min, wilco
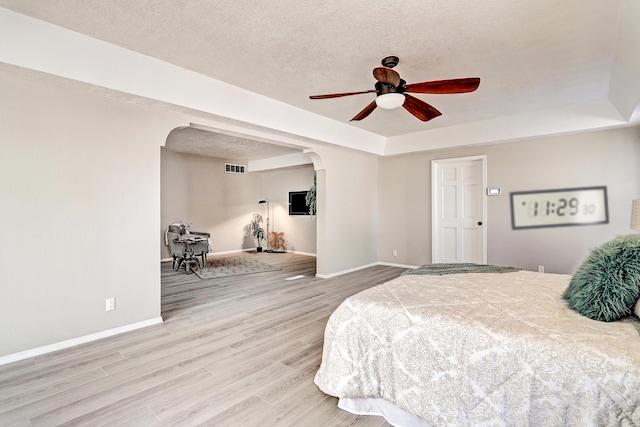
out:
11 h 29 min
